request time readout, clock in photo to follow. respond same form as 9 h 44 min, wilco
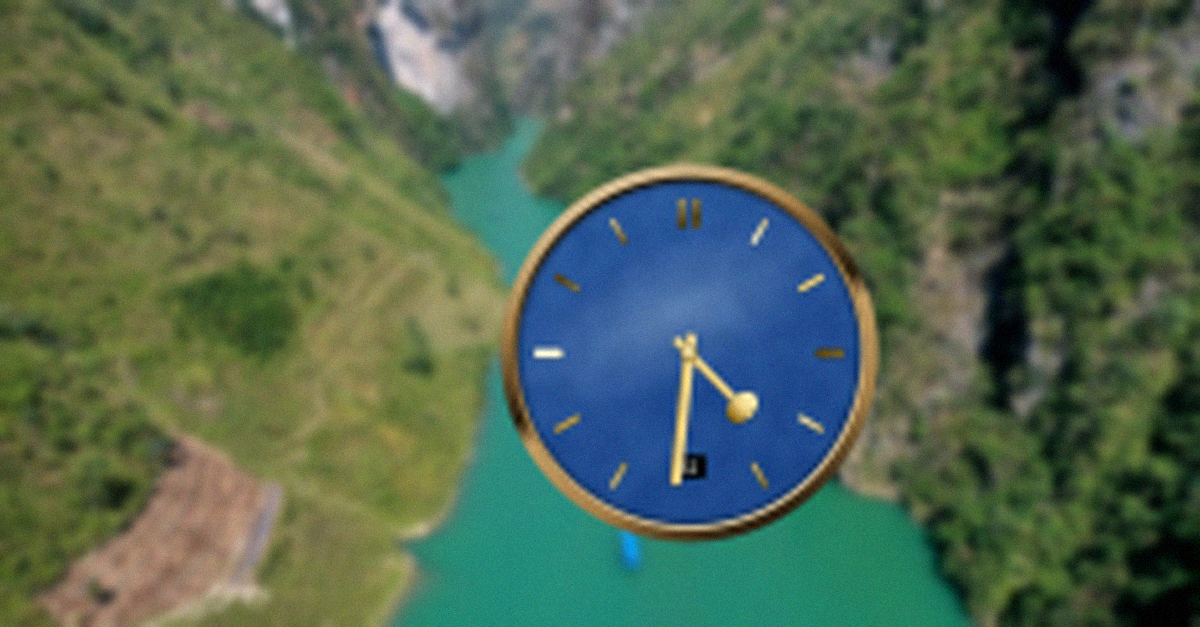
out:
4 h 31 min
